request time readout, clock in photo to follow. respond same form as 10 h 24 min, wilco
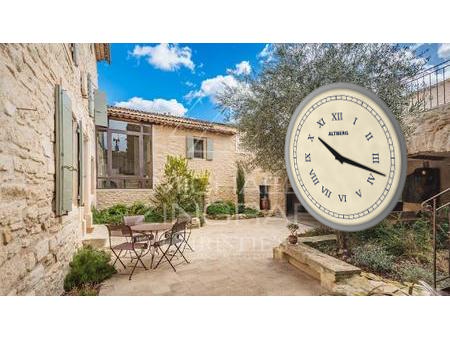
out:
10 h 18 min
